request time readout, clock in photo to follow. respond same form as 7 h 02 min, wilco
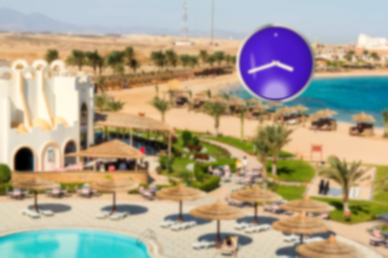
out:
3 h 42 min
